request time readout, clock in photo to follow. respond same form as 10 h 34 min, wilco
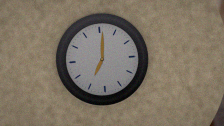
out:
7 h 01 min
